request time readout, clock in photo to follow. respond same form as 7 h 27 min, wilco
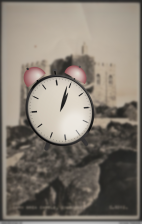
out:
1 h 04 min
